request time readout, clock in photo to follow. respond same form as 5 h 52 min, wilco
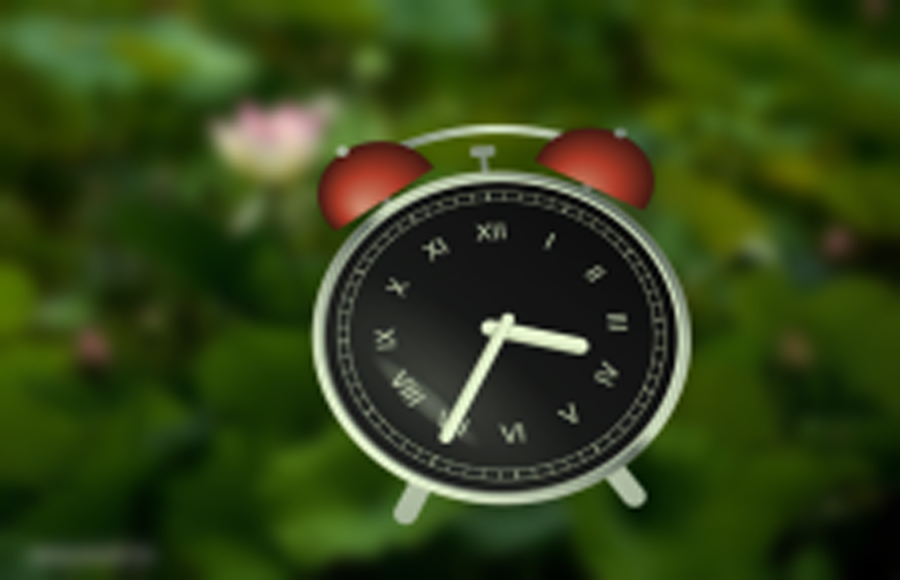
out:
3 h 35 min
